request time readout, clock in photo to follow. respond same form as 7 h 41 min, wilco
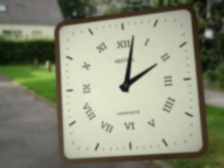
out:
2 h 02 min
